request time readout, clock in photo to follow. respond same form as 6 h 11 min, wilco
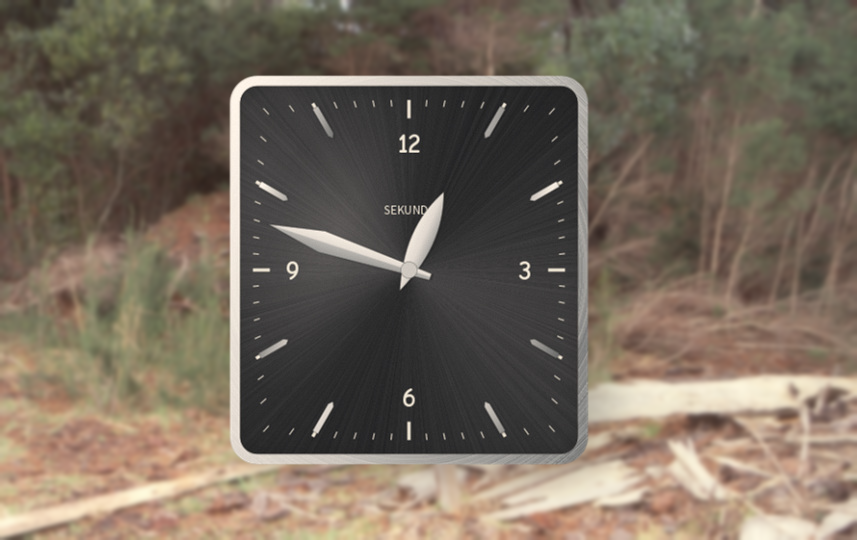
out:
12 h 48 min
